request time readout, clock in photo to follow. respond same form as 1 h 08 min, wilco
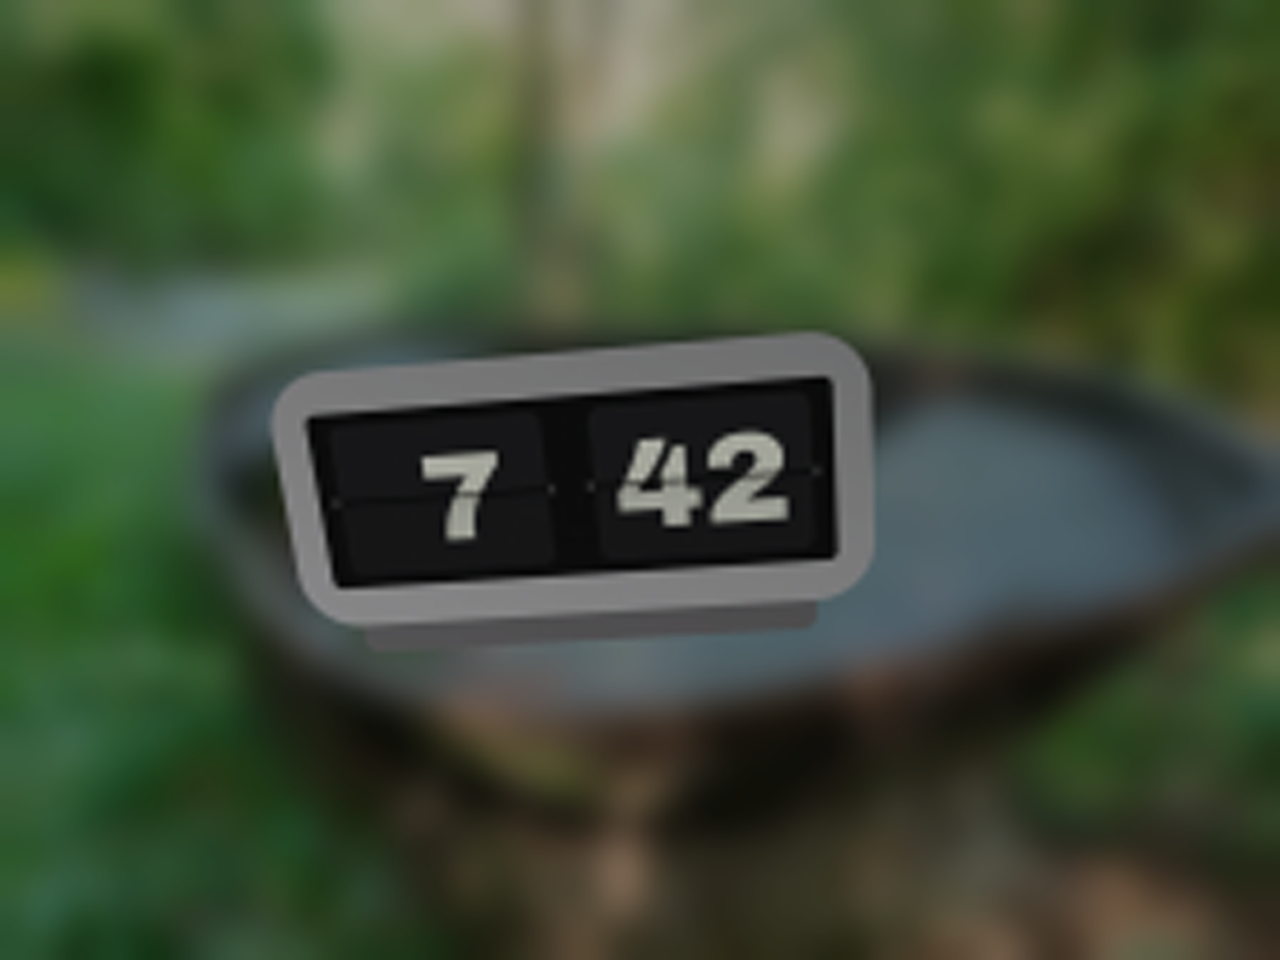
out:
7 h 42 min
